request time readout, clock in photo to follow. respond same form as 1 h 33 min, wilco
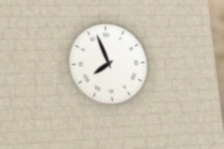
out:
7 h 57 min
